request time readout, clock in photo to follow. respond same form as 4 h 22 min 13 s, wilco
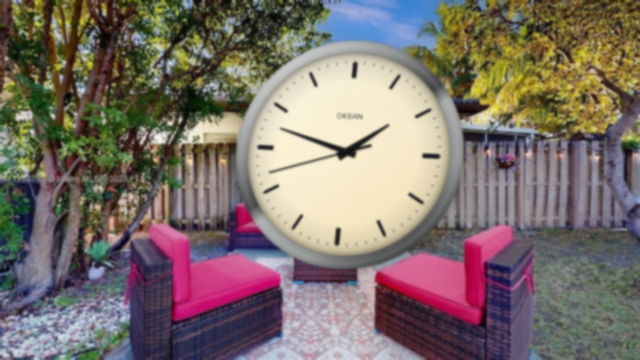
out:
1 h 47 min 42 s
